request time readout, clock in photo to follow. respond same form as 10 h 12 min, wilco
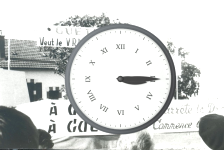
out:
3 h 15 min
